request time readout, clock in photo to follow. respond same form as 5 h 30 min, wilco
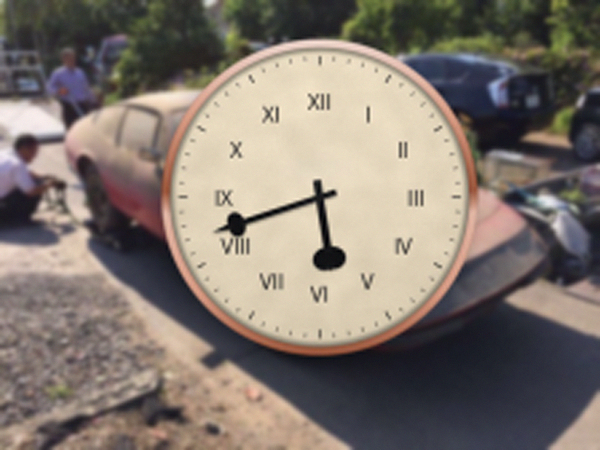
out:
5 h 42 min
